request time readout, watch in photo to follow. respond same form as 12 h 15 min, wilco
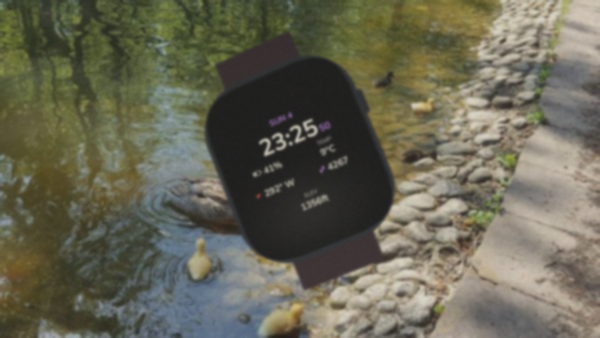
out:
23 h 25 min
